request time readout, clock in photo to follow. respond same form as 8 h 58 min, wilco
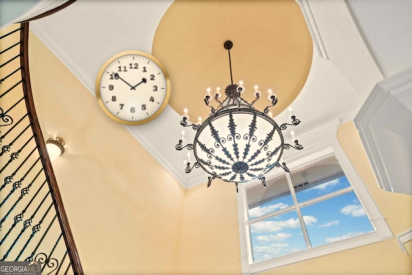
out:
1 h 51 min
